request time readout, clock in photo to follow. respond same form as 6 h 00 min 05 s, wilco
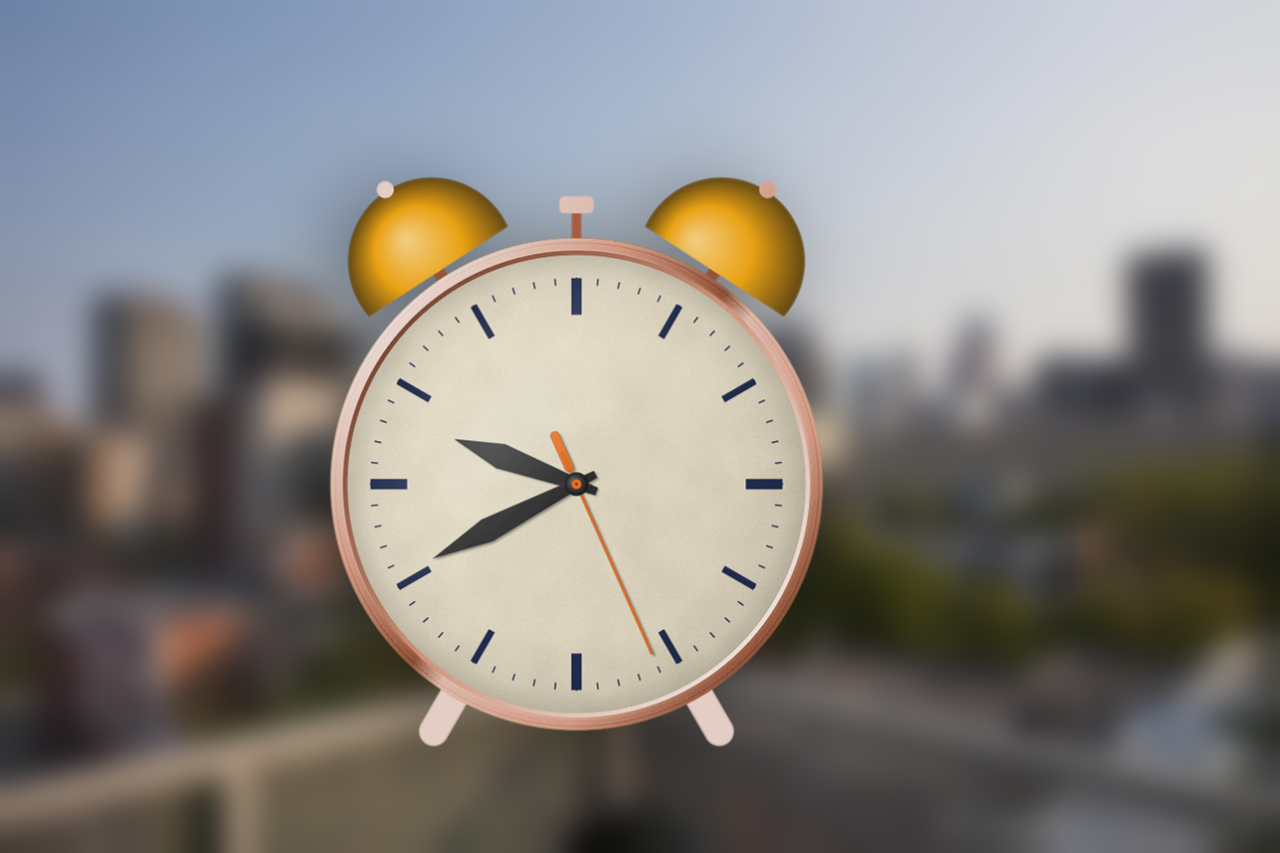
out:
9 h 40 min 26 s
